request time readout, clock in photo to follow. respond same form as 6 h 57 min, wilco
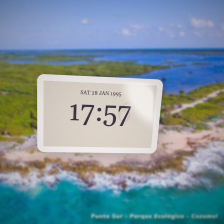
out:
17 h 57 min
